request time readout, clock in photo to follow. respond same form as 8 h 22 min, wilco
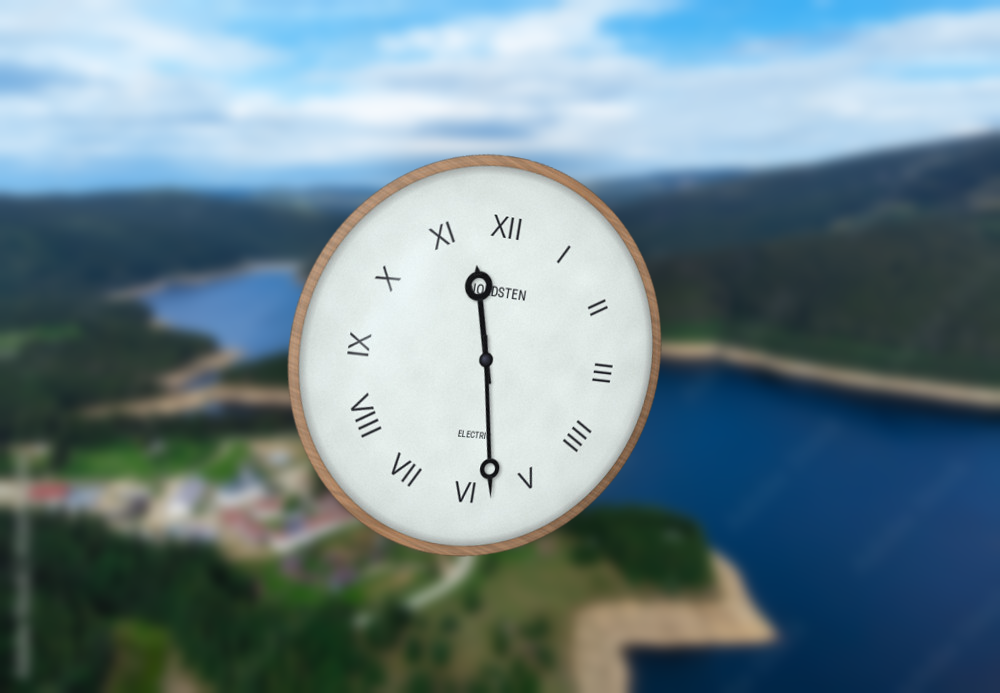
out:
11 h 28 min
